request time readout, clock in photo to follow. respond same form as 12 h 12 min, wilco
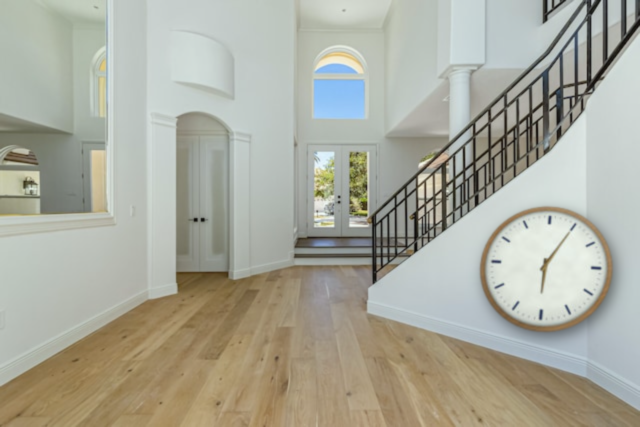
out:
6 h 05 min
